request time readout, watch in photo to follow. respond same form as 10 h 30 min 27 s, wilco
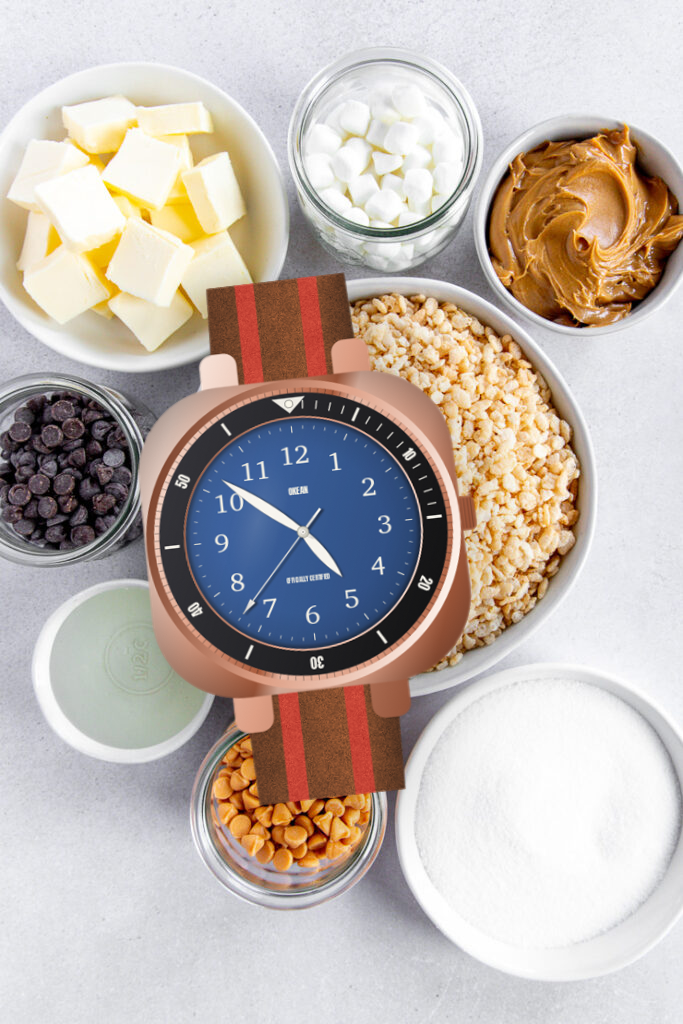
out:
4 h 51 min 37 s
